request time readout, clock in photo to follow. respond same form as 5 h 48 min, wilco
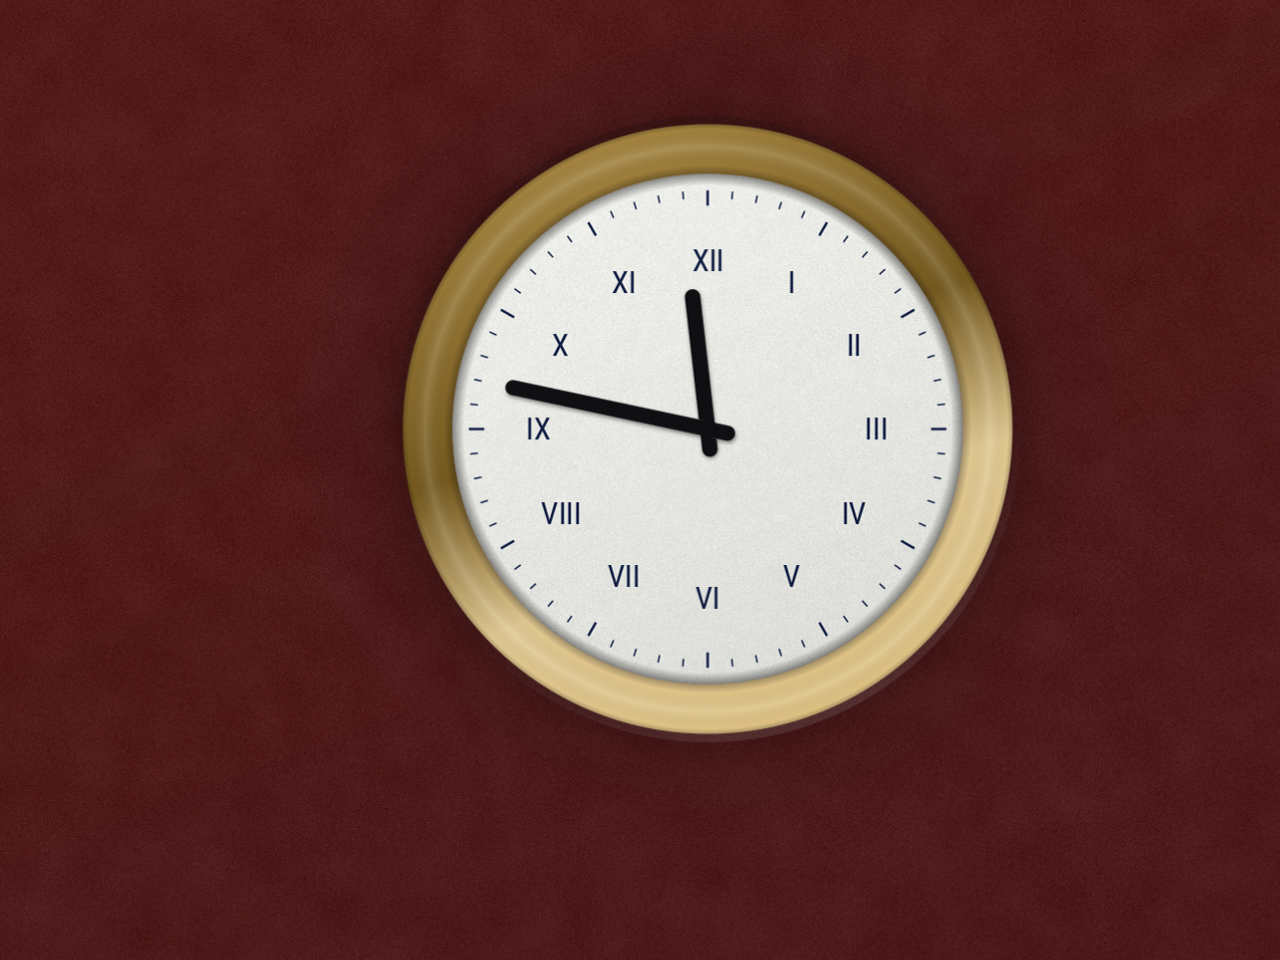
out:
11 h 47 min
